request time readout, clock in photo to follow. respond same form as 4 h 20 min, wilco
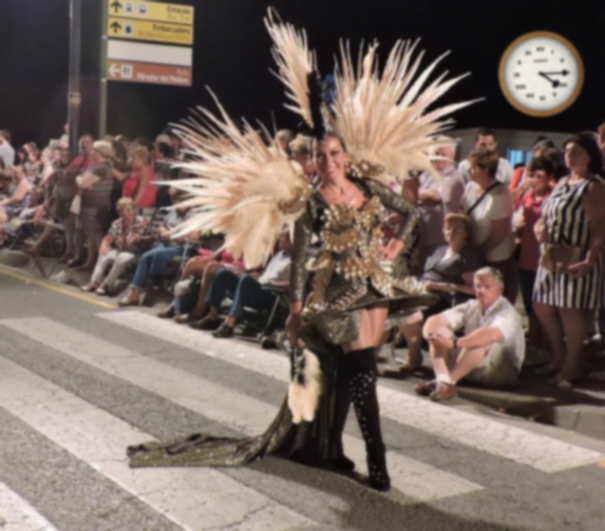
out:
4 h 15 min
